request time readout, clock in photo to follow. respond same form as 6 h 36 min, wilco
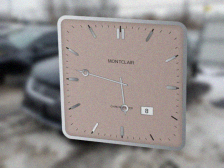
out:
5 h 47 min
